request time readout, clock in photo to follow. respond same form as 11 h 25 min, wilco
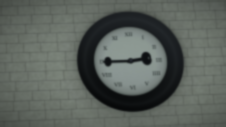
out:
2 h 45 min
